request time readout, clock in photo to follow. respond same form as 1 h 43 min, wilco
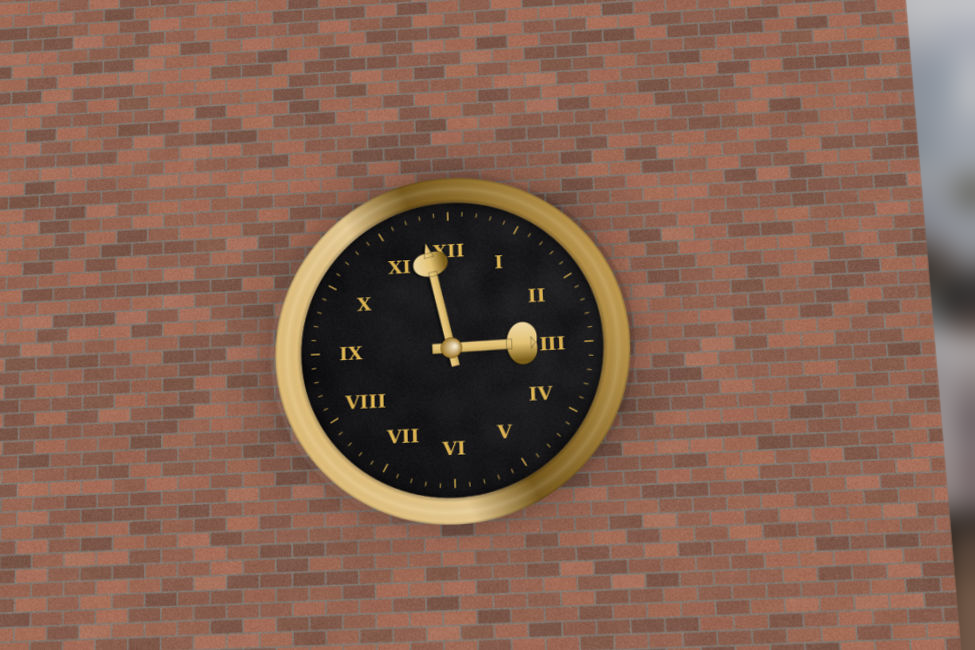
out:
2 h 58 min
